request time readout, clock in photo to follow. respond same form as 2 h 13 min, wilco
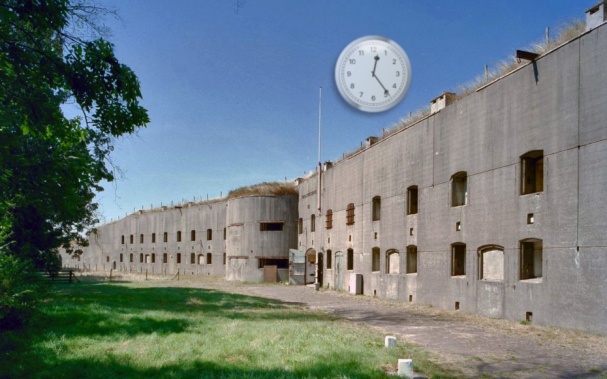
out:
12 h 24 min
